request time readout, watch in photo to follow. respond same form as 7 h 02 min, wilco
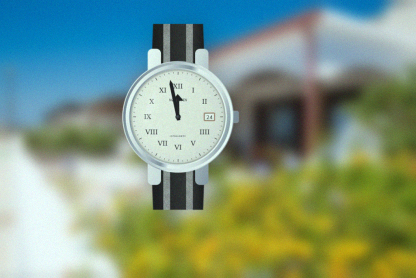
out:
11 h 58 min
